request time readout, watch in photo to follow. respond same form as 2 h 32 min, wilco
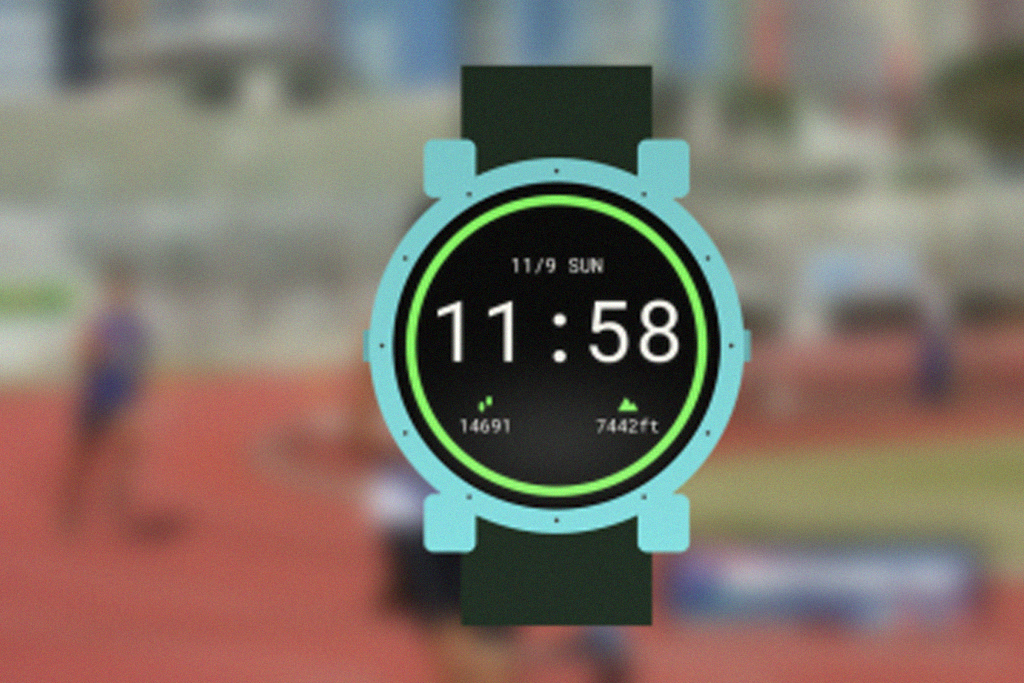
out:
11 h 58 min
